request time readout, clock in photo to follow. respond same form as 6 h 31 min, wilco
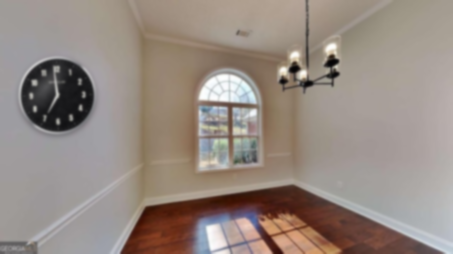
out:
6 h 59 min
